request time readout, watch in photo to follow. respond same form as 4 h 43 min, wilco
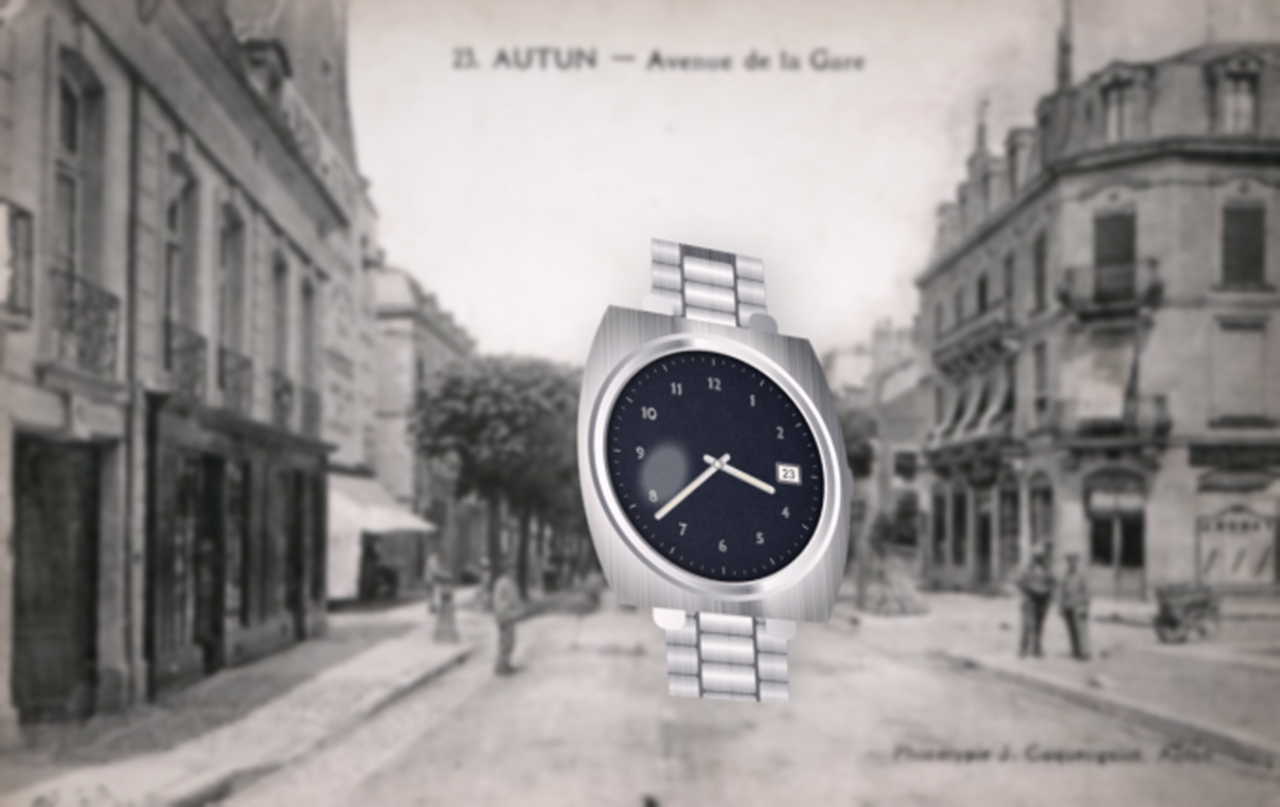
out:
3 h 38 min
